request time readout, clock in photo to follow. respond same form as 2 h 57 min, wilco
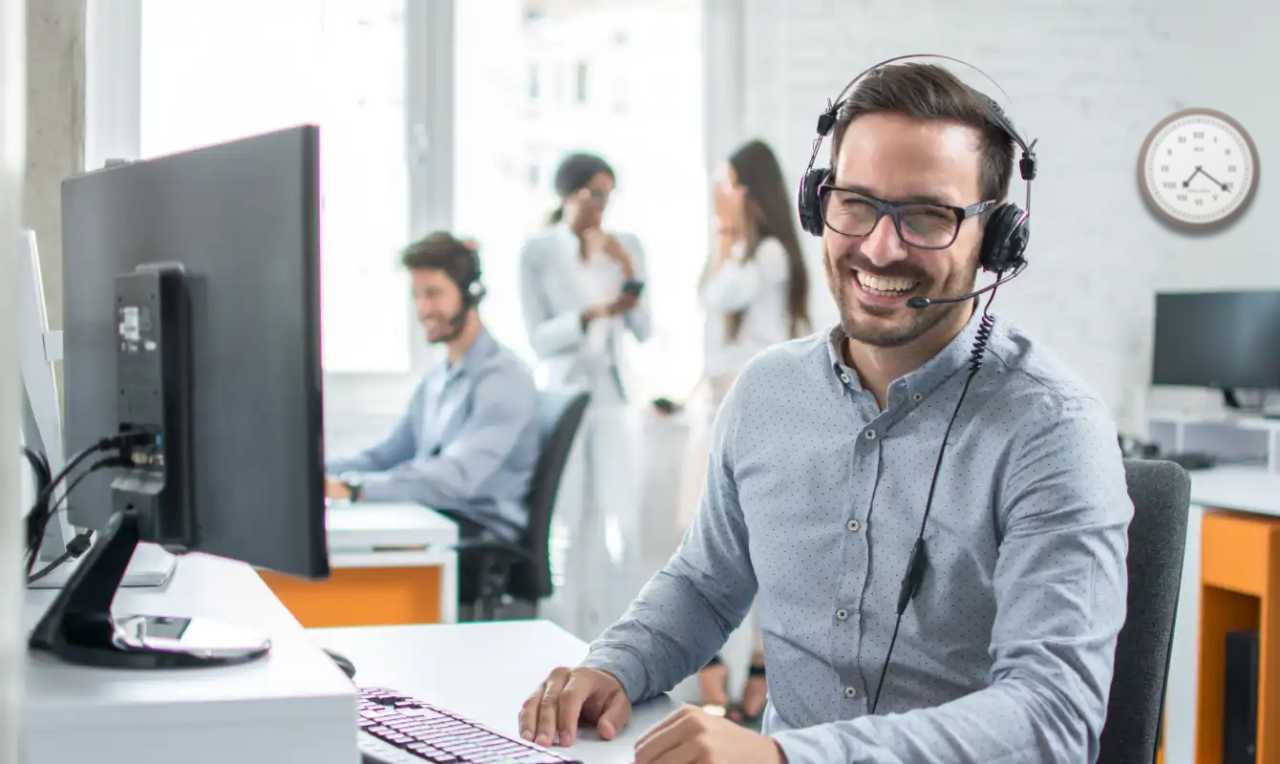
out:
7 h 21 min
